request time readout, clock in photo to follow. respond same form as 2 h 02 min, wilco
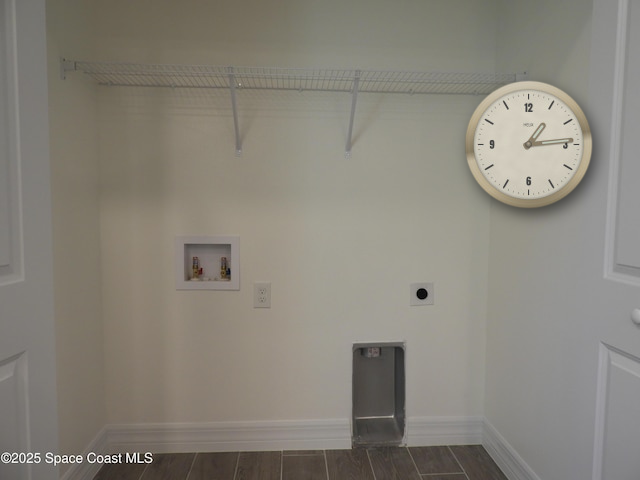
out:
1 h 14 min
